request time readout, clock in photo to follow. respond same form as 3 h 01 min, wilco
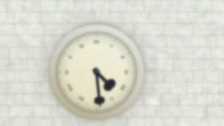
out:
4 h 29 min
